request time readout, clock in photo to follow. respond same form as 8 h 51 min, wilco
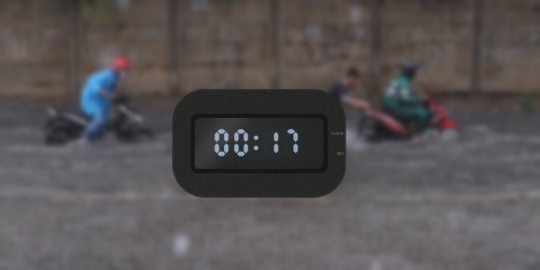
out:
0 h 17 min
